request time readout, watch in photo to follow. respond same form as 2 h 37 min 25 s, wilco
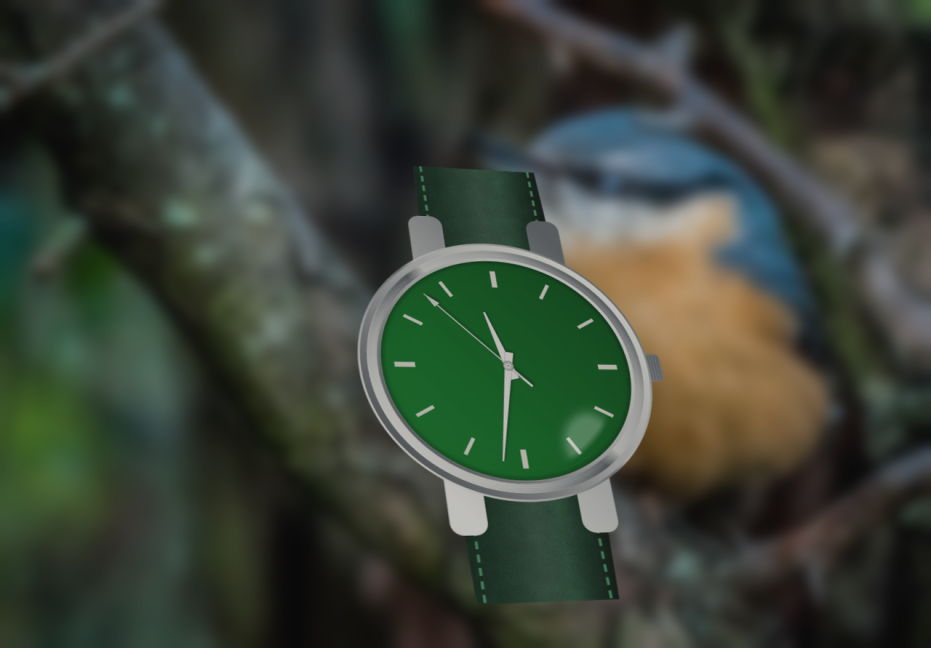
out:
11 h 31 min 53 s
